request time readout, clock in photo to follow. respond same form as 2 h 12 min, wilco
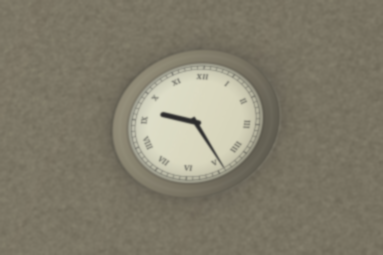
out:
9 h 24 min
